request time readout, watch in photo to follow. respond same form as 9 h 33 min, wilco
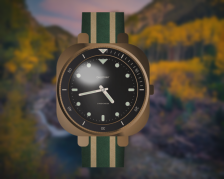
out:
4 h 43 min
